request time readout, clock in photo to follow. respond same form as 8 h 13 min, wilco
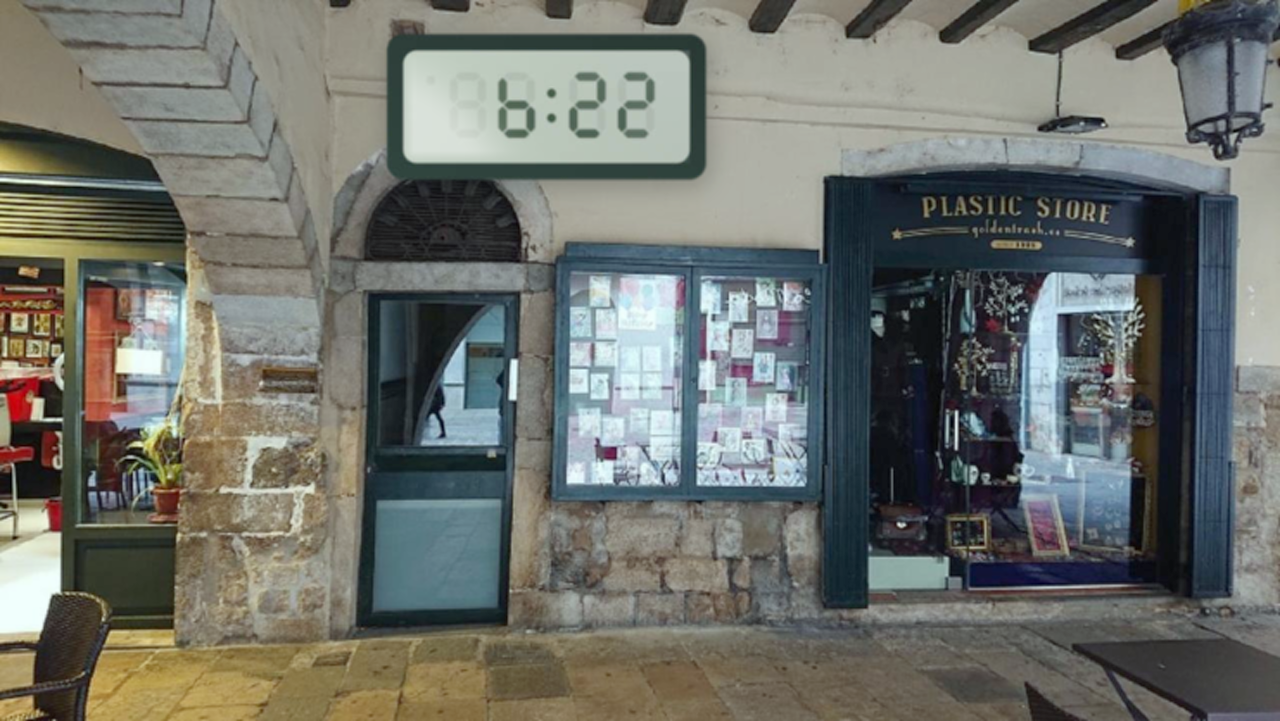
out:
6 h 22 min
